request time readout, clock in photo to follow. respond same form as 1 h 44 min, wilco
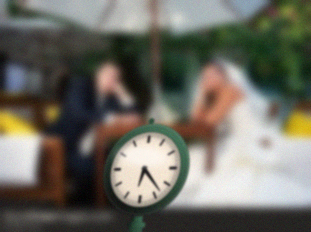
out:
6 h 23 min
